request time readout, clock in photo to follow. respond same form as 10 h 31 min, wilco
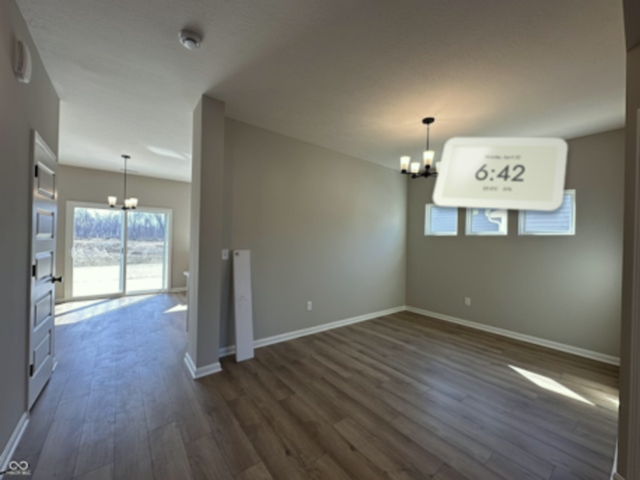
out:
6 h 42 min
